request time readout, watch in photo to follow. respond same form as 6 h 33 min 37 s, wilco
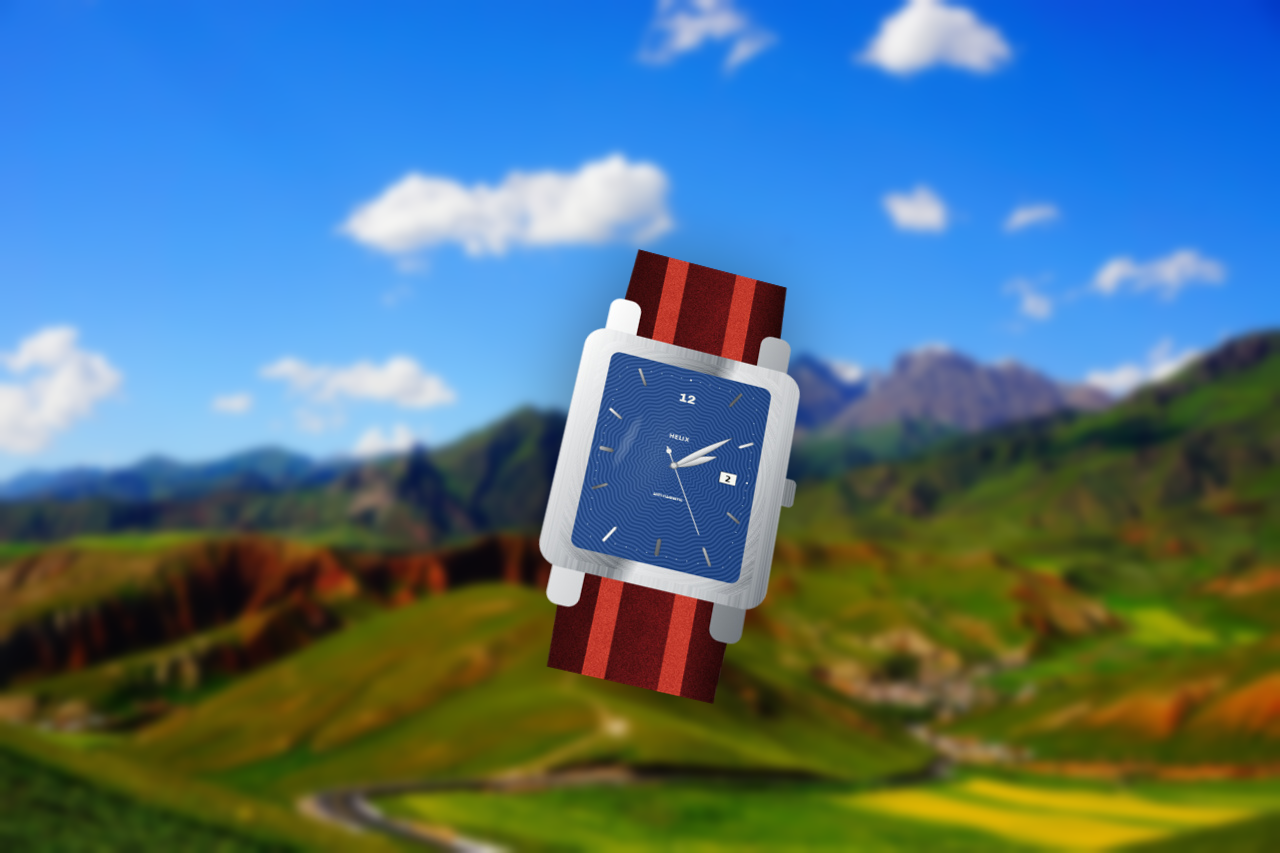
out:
2 h 08 min 25 s
